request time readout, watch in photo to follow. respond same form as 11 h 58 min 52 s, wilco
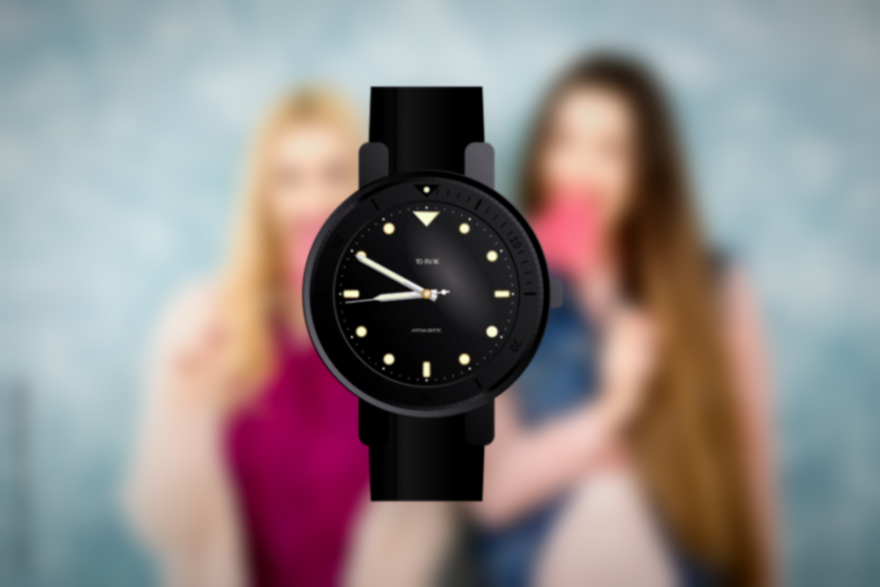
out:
8 h 49 min 44 s
